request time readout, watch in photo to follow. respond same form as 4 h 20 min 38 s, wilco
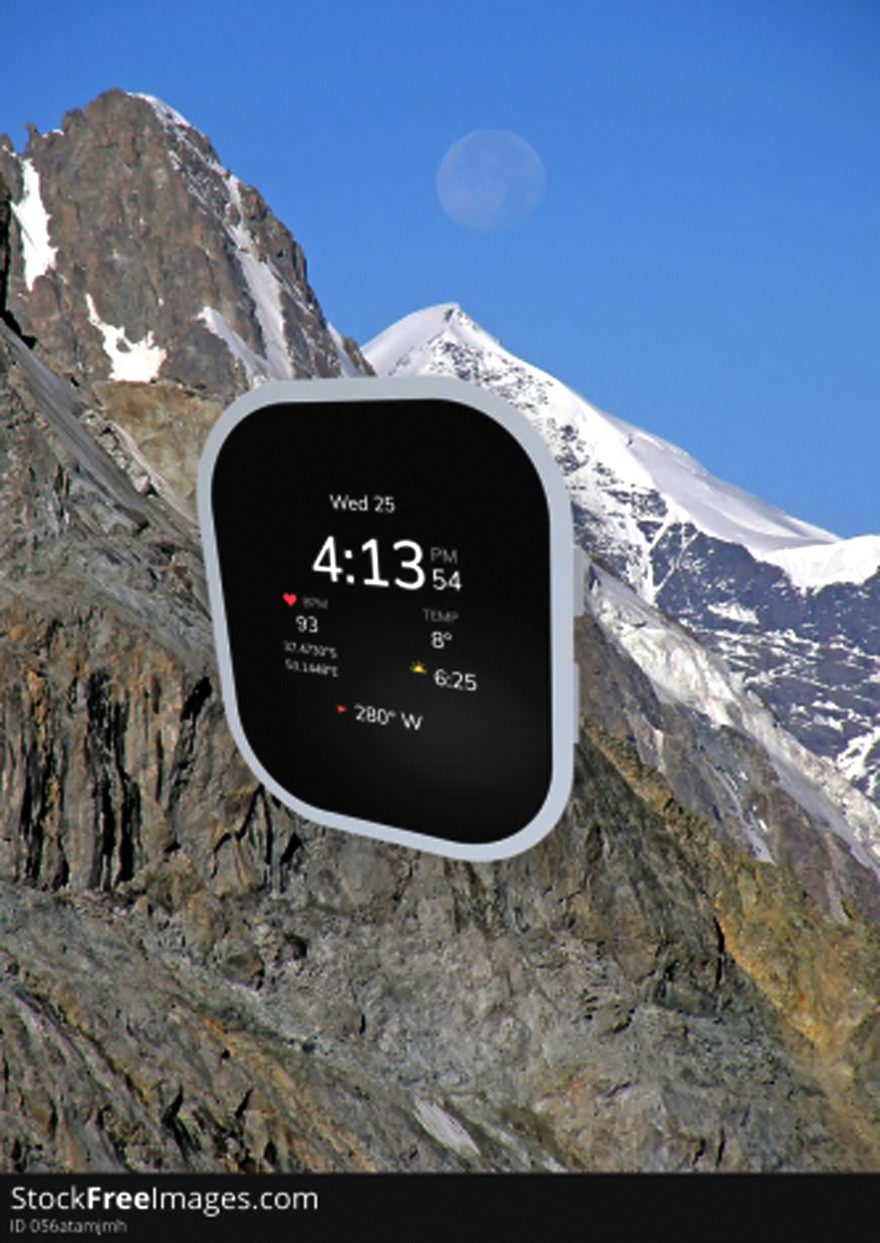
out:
4 h 13 min 54 s
